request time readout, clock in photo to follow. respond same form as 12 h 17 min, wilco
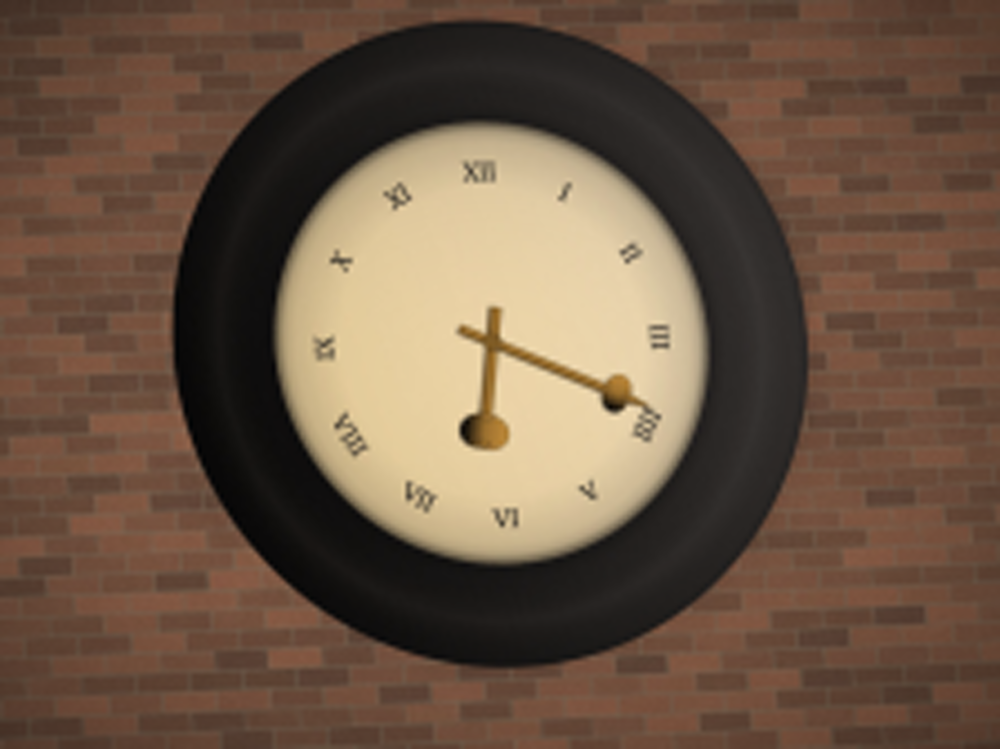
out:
6 h 19 min
